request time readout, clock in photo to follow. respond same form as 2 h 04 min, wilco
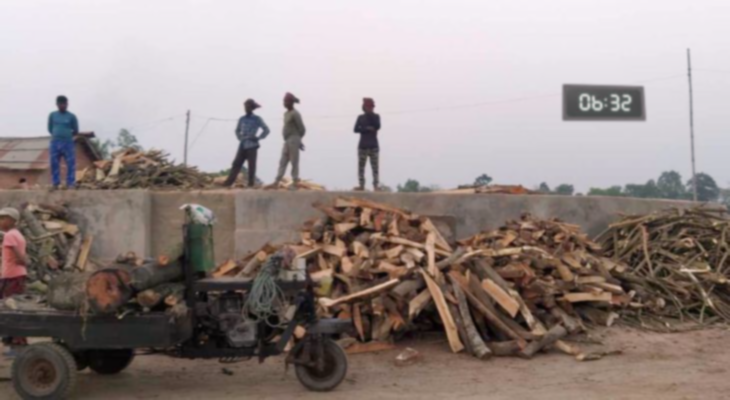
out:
6 h 32 min
